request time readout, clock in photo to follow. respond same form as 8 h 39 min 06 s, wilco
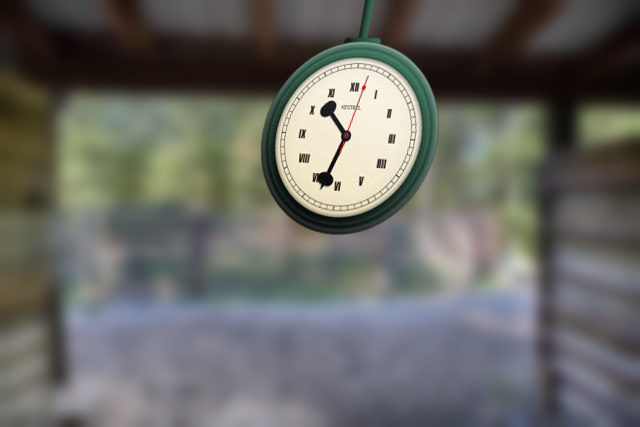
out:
10 h 33 min 02 s
